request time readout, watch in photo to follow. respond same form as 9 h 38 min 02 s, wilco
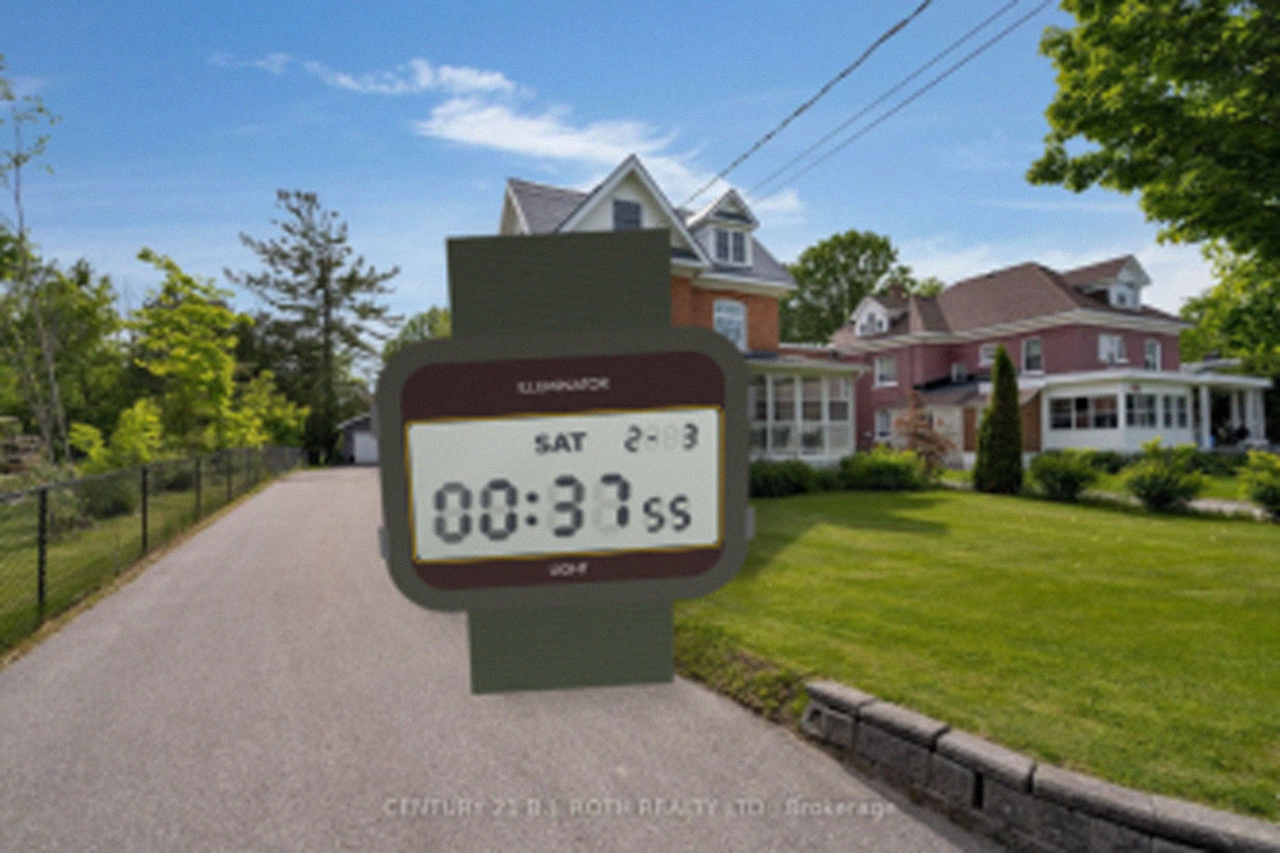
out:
0 h 37 min 55 s
